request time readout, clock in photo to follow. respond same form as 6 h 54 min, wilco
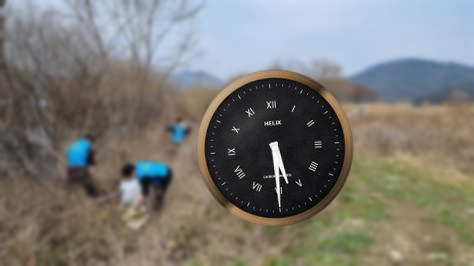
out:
5 h 30 min
